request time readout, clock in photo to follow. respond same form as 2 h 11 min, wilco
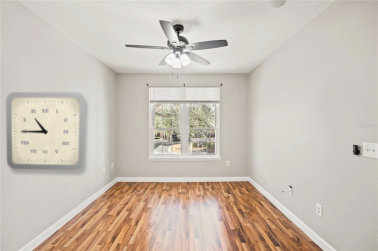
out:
10 h 45 min
